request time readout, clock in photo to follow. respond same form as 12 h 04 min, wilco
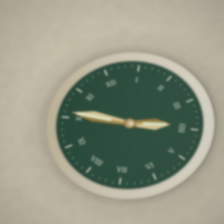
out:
3 h 51 min
